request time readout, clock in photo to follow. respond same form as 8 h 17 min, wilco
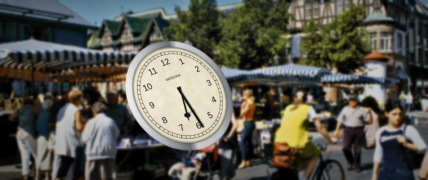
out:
6 h 29 min
